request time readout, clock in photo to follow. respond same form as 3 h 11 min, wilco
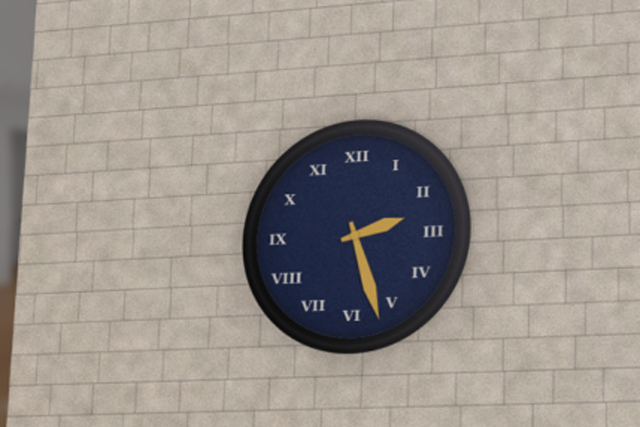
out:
2 h 27 min
